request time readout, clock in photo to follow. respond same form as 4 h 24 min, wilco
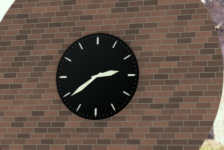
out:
2 h 39 min
